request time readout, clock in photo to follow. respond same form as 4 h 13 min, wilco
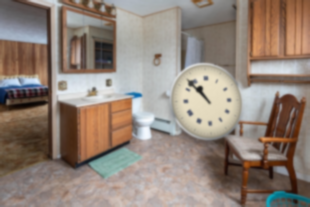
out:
10 h 53 min
